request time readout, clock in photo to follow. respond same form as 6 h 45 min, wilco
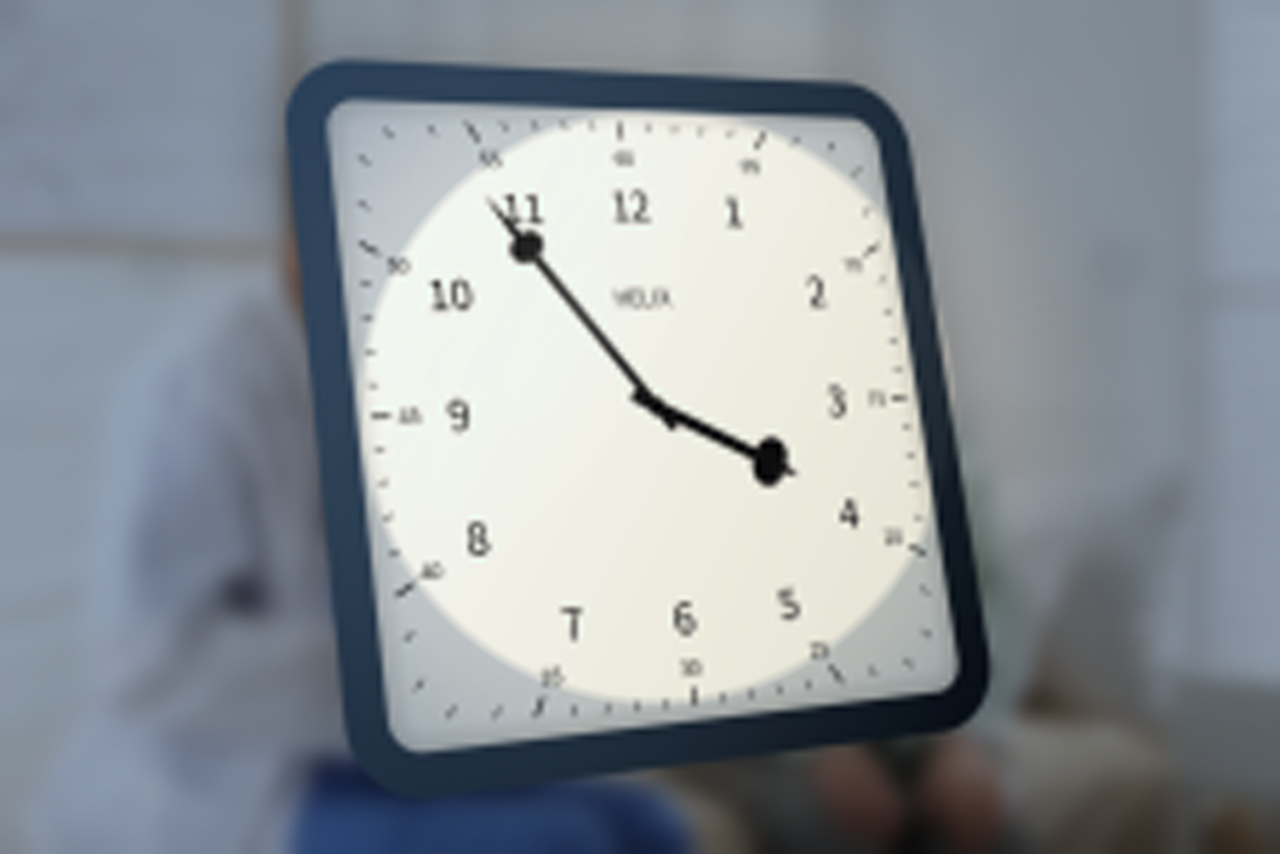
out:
3 h 54 min
